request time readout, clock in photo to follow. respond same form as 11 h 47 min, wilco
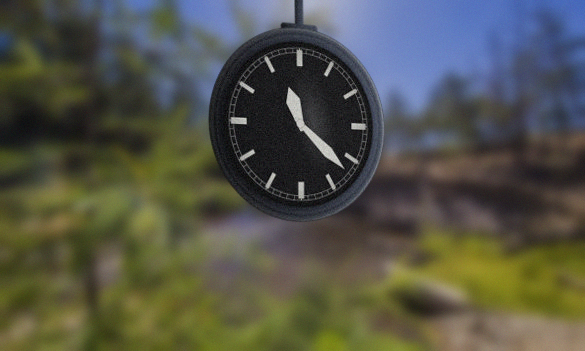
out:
11 h 22 min
